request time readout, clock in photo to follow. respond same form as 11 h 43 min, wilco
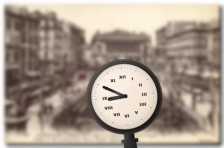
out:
8 h 50 min
